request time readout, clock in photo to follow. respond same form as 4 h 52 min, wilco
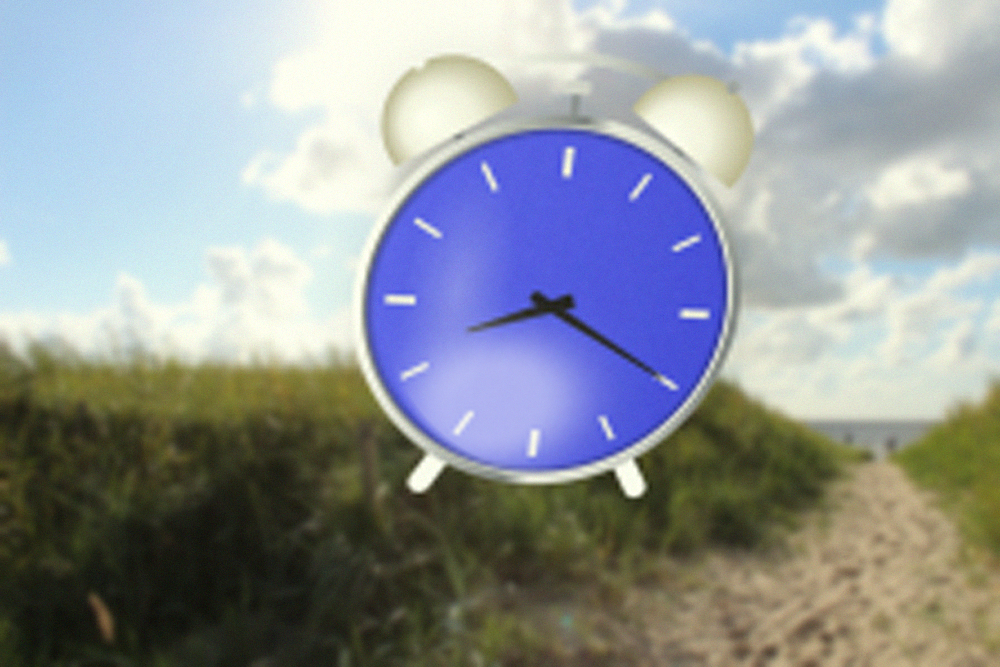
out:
8 h 20 min
